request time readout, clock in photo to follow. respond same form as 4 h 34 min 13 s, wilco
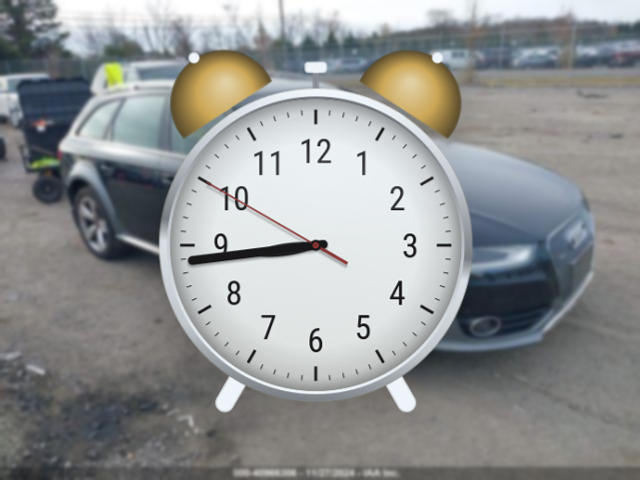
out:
8 h 43 min 50 s
